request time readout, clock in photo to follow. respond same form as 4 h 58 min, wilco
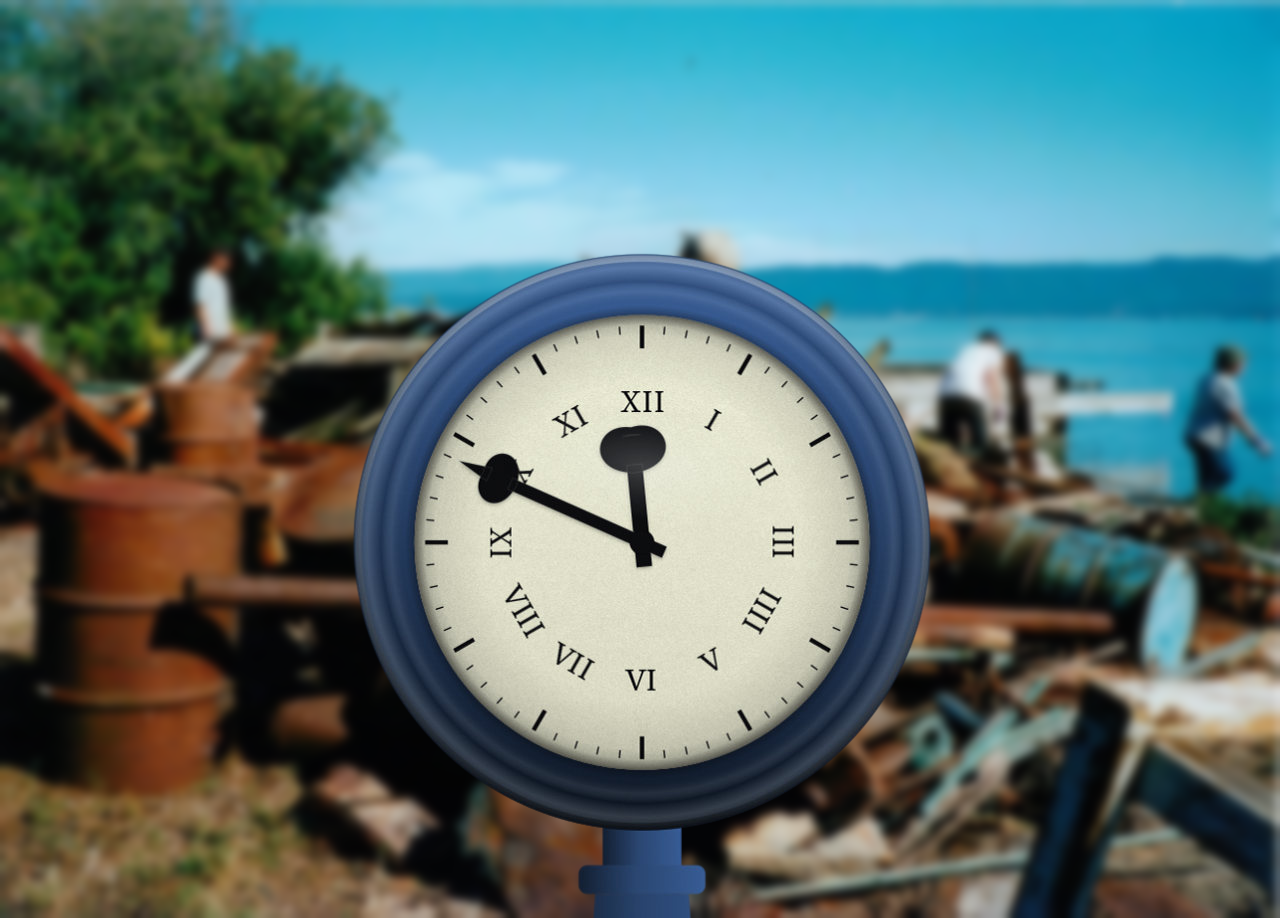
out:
11 h 49 min
